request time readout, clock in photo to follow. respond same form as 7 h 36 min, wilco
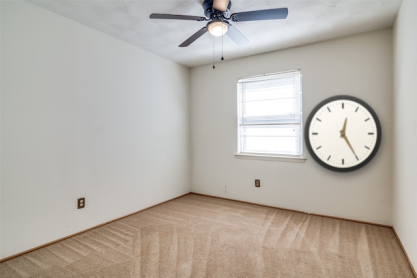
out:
12 h 25 min
